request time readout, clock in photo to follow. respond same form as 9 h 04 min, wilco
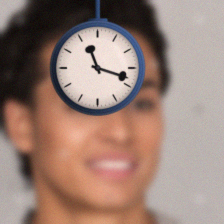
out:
11 h 18 min
